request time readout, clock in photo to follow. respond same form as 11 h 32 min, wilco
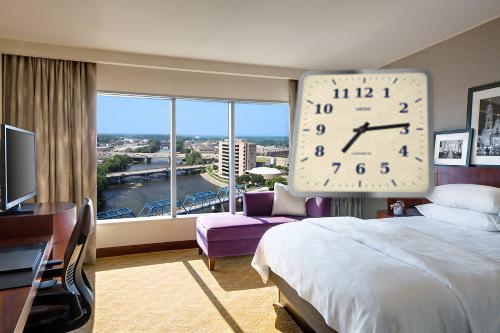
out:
7 h 14 min
